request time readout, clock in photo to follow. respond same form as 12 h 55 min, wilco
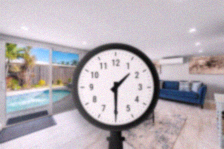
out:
1 h 30 min
